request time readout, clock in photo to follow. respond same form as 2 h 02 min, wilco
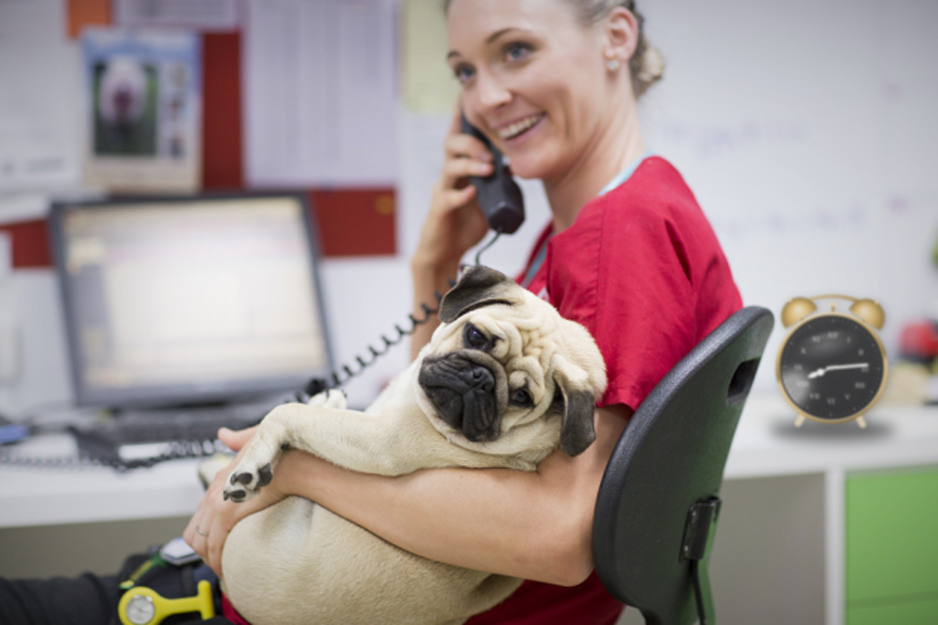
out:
8 h 14 min
